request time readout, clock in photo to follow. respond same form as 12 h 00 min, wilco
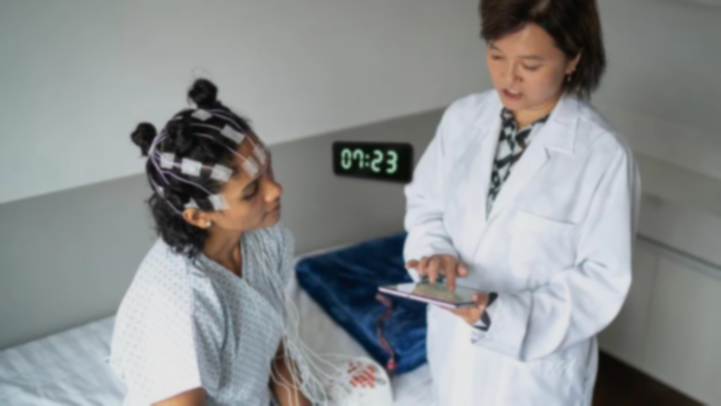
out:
7 h 23 min
